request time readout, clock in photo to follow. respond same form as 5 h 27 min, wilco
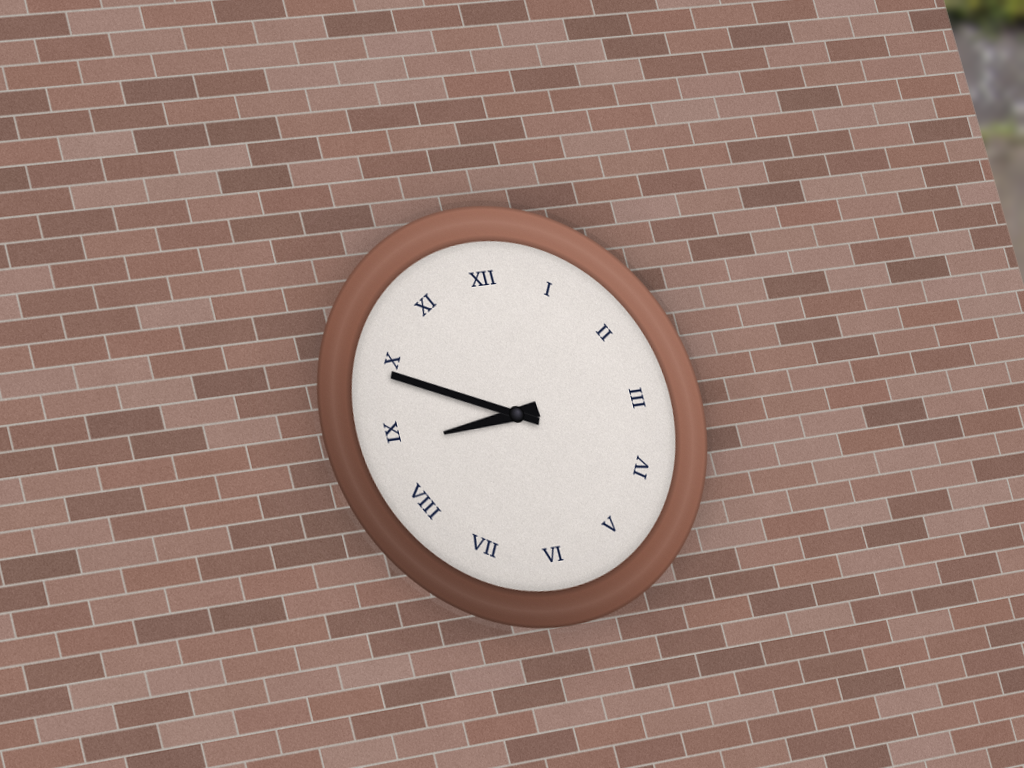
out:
8 h 49 min
